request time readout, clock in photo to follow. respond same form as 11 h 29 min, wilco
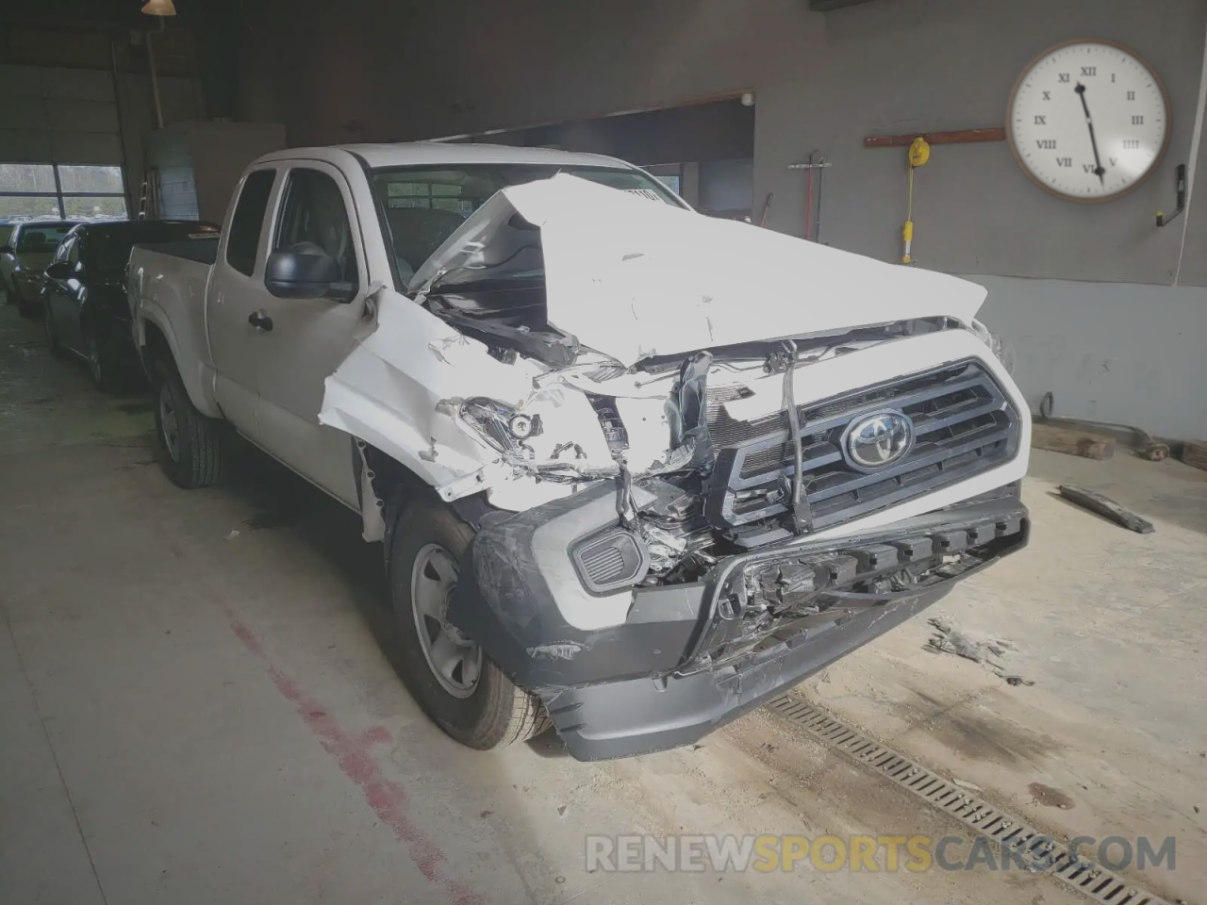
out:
11 h 28 min
